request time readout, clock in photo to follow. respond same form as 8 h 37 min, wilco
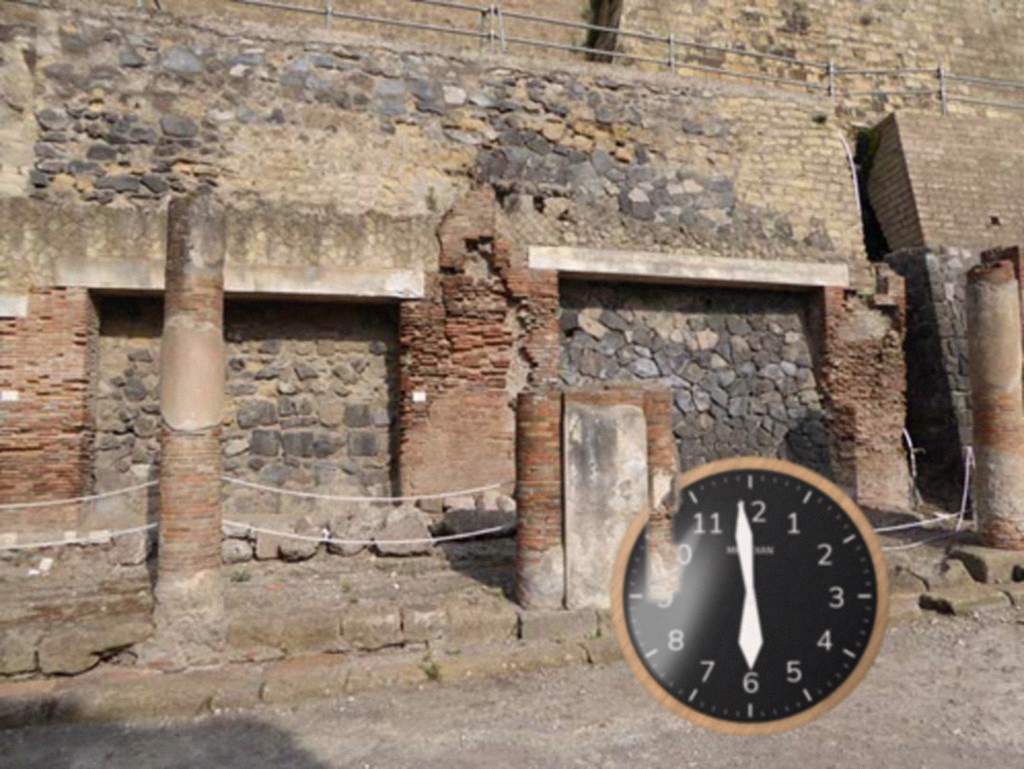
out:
5 h 59 min
